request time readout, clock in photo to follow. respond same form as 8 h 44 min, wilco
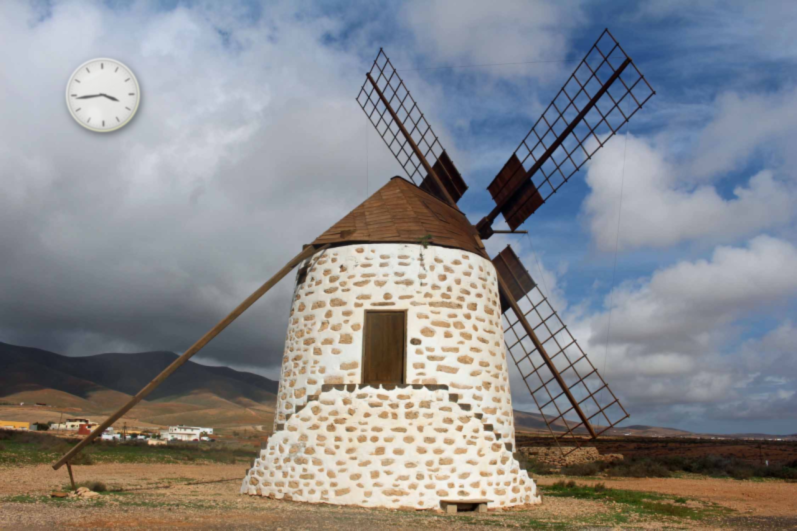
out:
3 h 44 min
